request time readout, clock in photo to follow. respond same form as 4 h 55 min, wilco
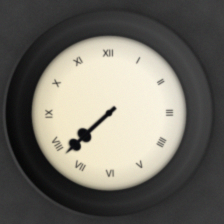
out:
7 h 38 min
